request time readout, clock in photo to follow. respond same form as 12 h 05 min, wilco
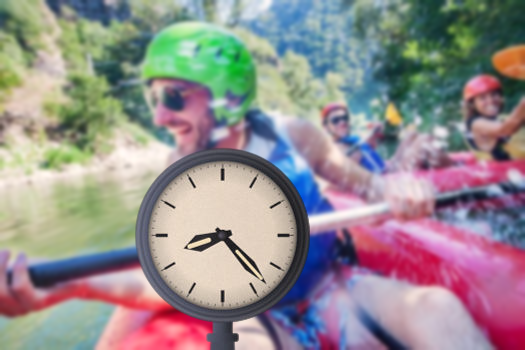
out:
8 h 23 min
